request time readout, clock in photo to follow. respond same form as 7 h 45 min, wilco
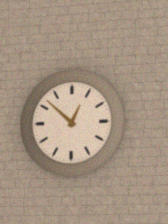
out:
12 h 52 min
